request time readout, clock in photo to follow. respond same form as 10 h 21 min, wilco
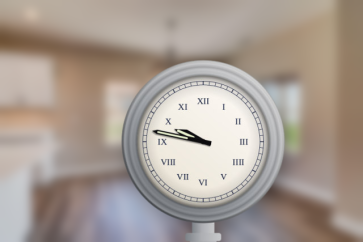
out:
9 h 47 min
